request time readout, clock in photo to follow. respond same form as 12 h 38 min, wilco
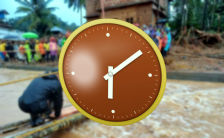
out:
6 h 09 min
